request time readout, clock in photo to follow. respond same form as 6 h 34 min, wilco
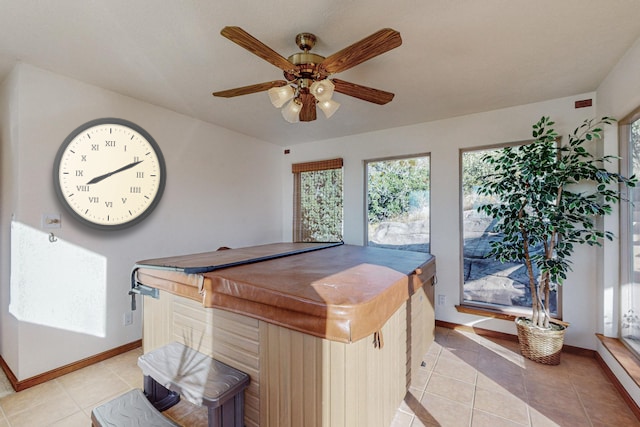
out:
8 h 11 min
